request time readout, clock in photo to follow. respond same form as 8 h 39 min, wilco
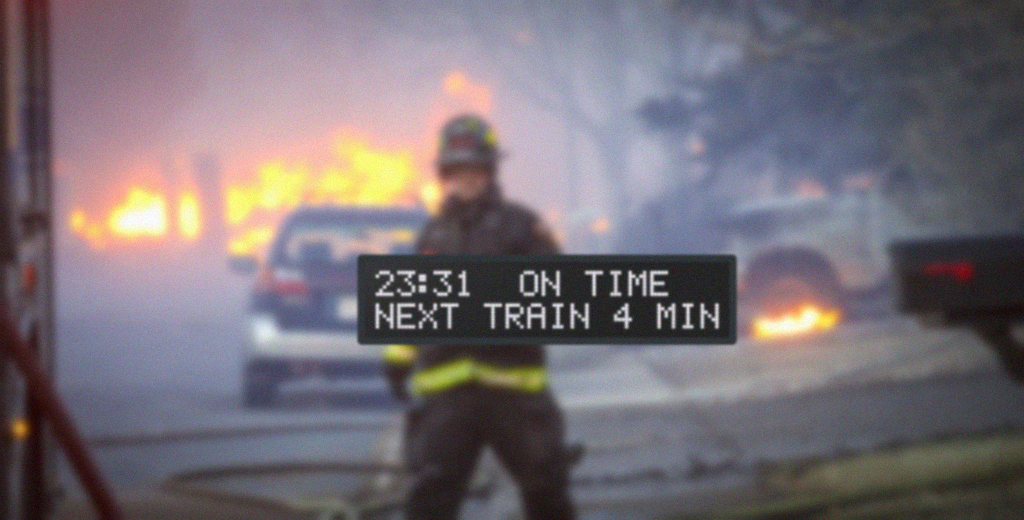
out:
23 h 31 min
